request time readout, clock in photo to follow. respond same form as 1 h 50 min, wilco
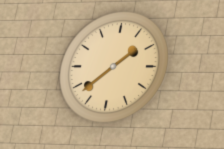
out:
1 h 38 min
